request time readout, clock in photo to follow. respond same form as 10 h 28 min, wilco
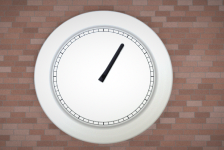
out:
1 h 05 min
